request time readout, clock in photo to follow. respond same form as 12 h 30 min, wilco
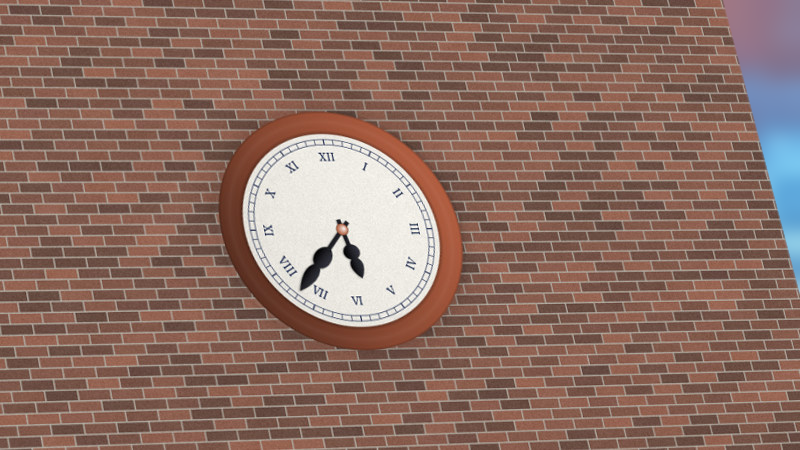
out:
5 h 37 min
